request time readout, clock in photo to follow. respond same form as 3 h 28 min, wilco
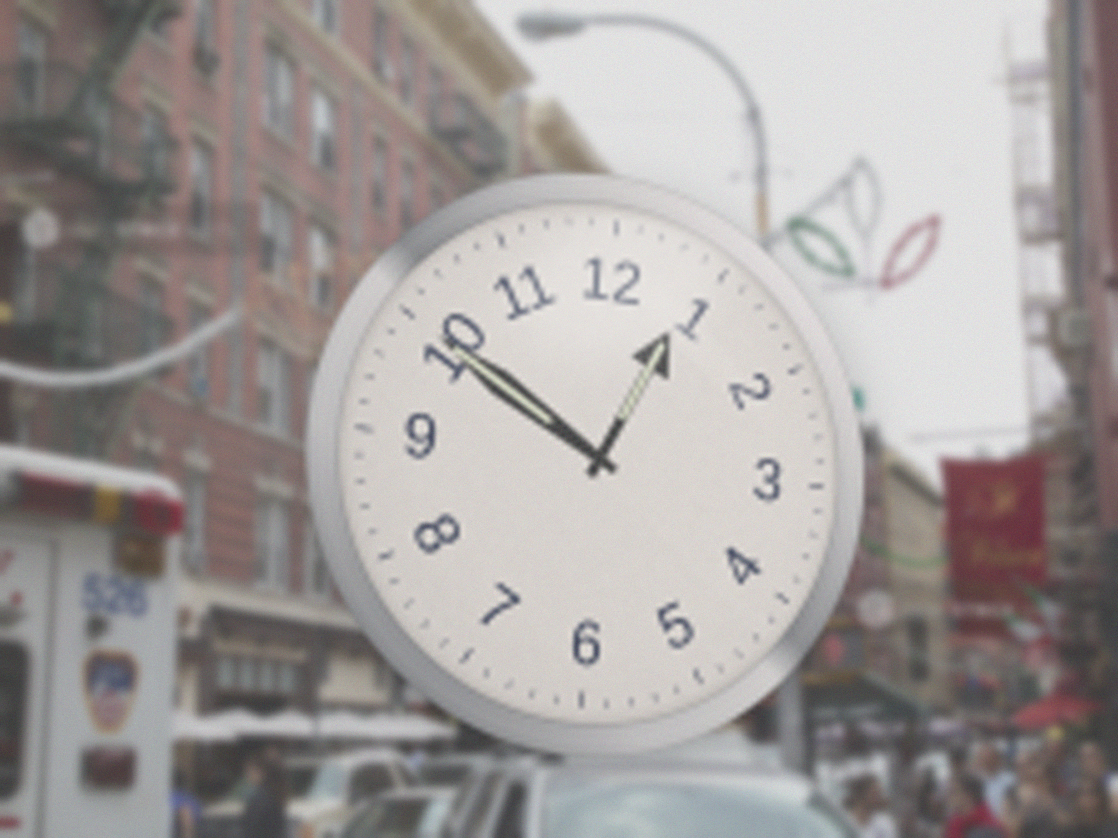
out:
12 h 50 min
